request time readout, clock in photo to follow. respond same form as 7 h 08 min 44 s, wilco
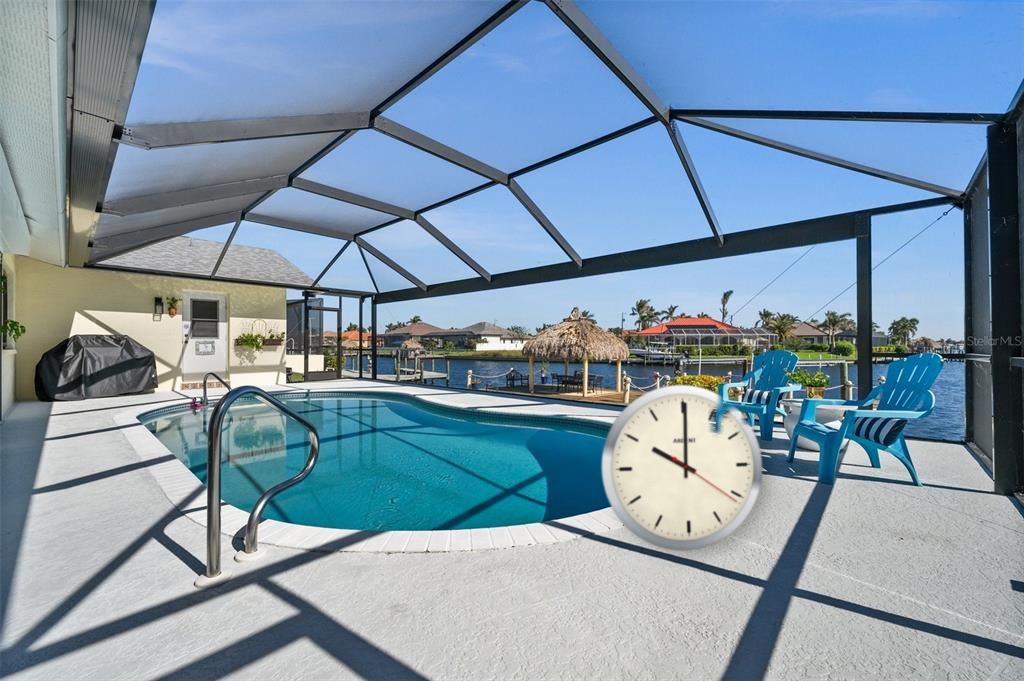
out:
10 h 00 min 21 s
